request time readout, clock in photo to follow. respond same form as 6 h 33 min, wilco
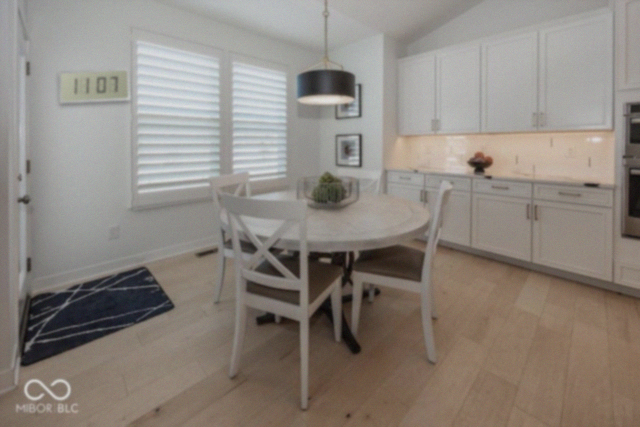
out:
11 h 07 min
